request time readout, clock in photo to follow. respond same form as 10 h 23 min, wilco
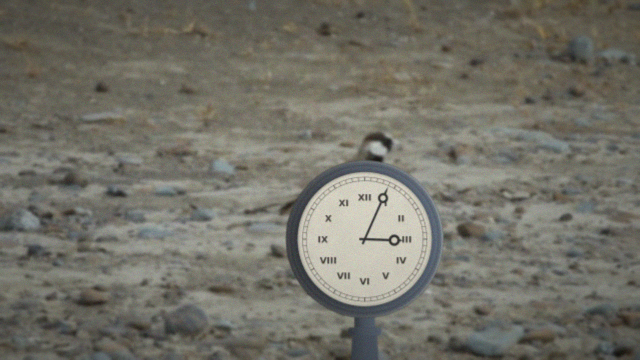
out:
3 h 04 min
